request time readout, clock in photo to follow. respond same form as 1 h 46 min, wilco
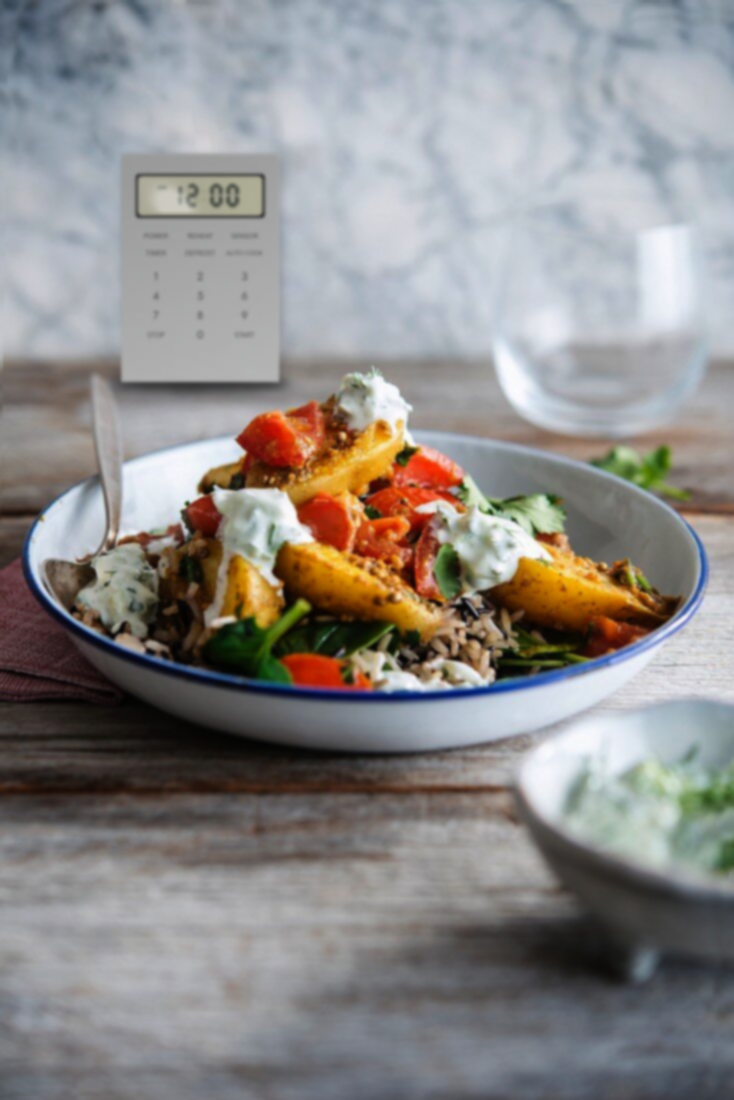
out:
12 h 00 min
